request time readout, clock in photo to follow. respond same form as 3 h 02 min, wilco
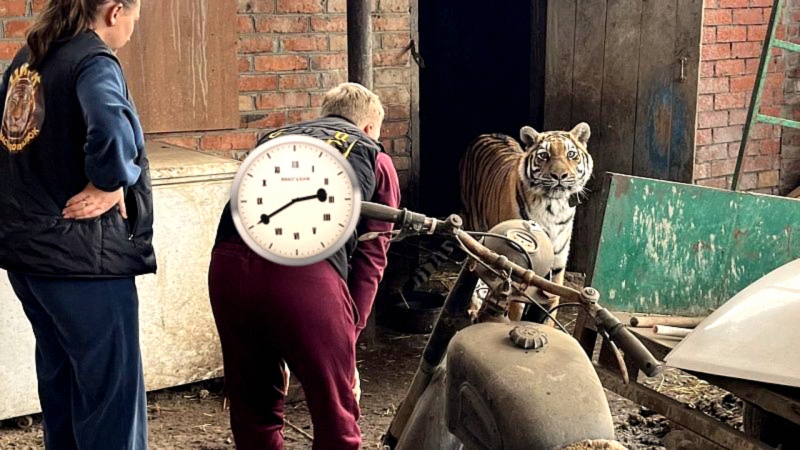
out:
2 h 40 min
